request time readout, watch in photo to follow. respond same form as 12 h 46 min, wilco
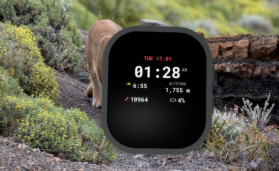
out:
1 h 28 min
